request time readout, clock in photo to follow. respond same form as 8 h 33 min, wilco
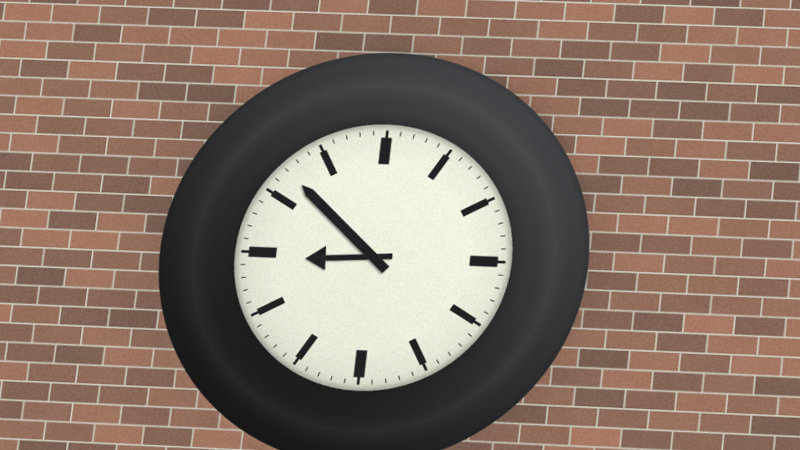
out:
8 h 52 min
